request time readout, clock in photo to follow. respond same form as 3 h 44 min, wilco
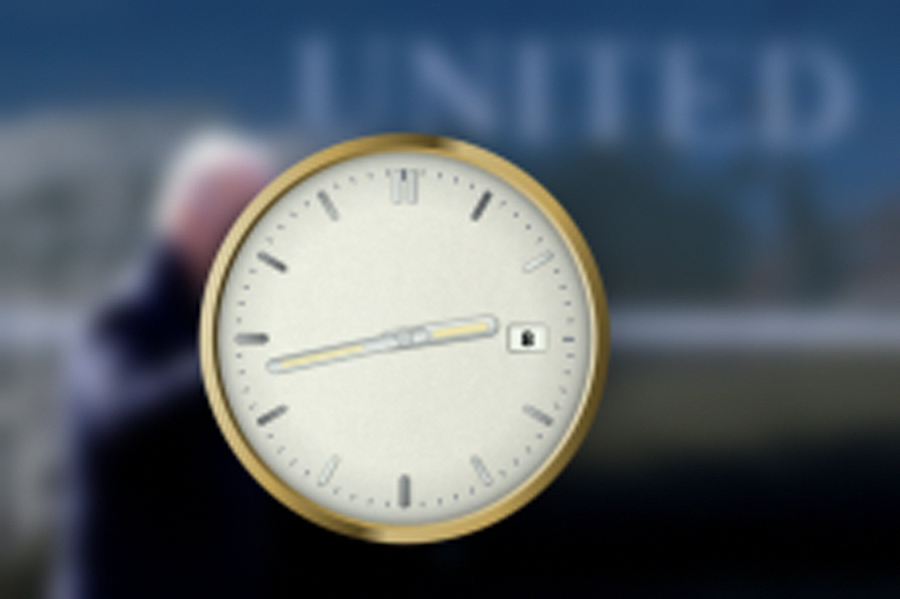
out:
2 h 43 min
